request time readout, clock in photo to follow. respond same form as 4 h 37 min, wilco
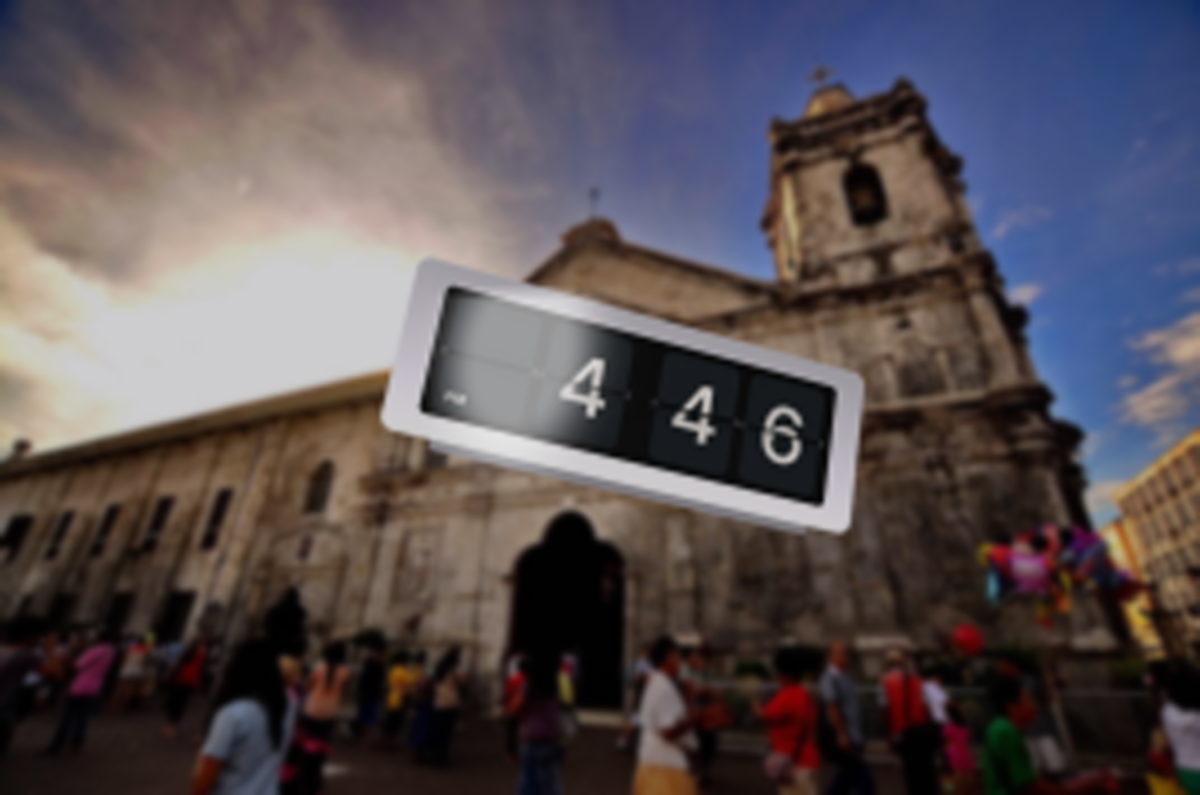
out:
4 h 46 min
